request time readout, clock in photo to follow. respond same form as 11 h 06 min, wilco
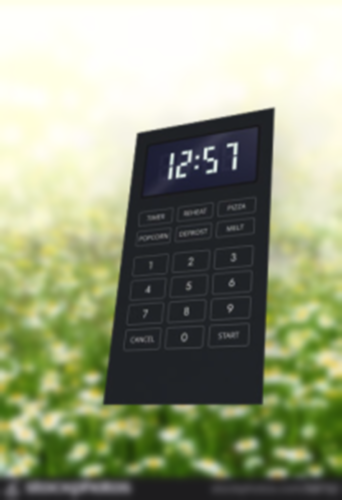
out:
12 h 57 min
